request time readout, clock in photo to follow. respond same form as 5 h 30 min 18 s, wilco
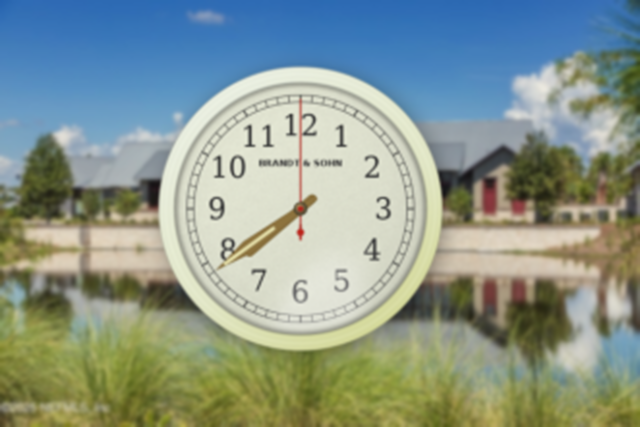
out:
7 h 39 min 00 s
